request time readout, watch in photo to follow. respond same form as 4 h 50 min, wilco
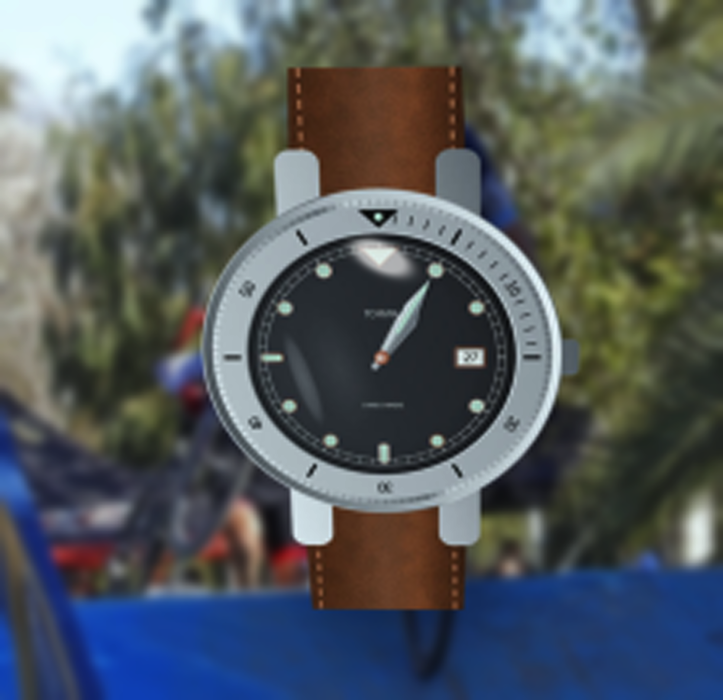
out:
1 h 05 min
